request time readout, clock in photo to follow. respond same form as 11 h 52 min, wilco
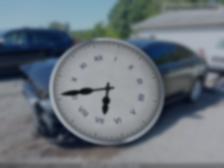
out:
6 h 46 min
